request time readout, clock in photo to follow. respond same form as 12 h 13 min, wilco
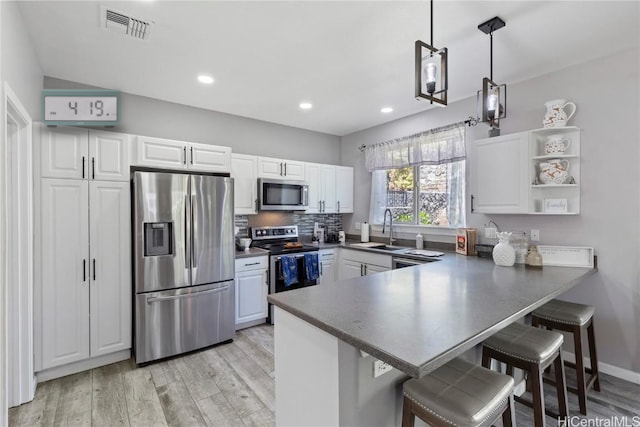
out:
4 h 19 min
